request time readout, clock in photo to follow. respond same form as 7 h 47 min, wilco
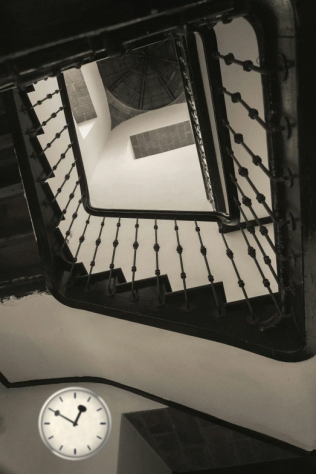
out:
12 h 50 min
